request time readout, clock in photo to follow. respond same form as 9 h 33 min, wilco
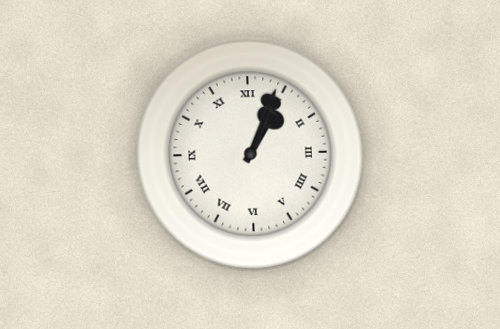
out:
1 h 04 min
